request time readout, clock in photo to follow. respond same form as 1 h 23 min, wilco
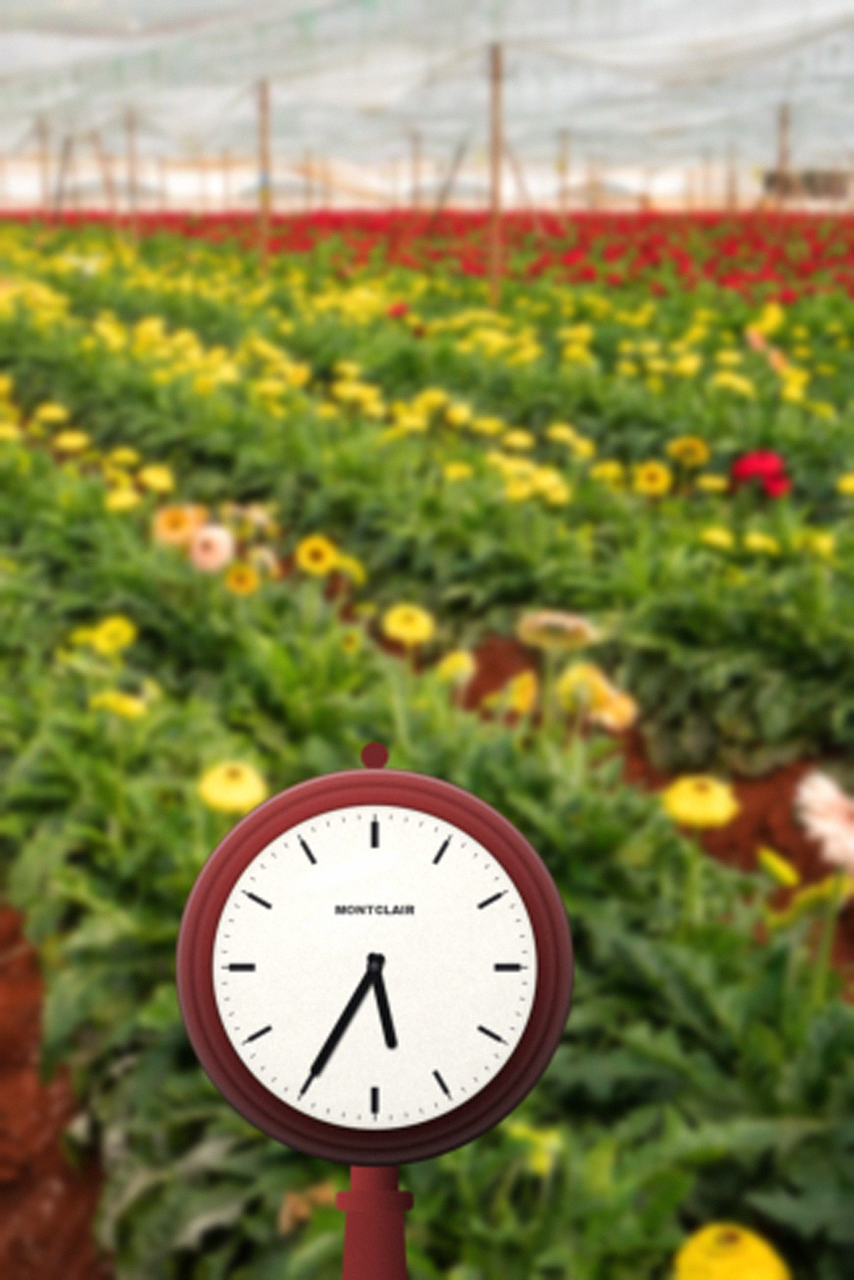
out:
5 h 35 min
